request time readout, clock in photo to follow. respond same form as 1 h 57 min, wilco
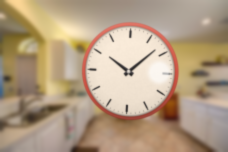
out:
10 h 08 min
